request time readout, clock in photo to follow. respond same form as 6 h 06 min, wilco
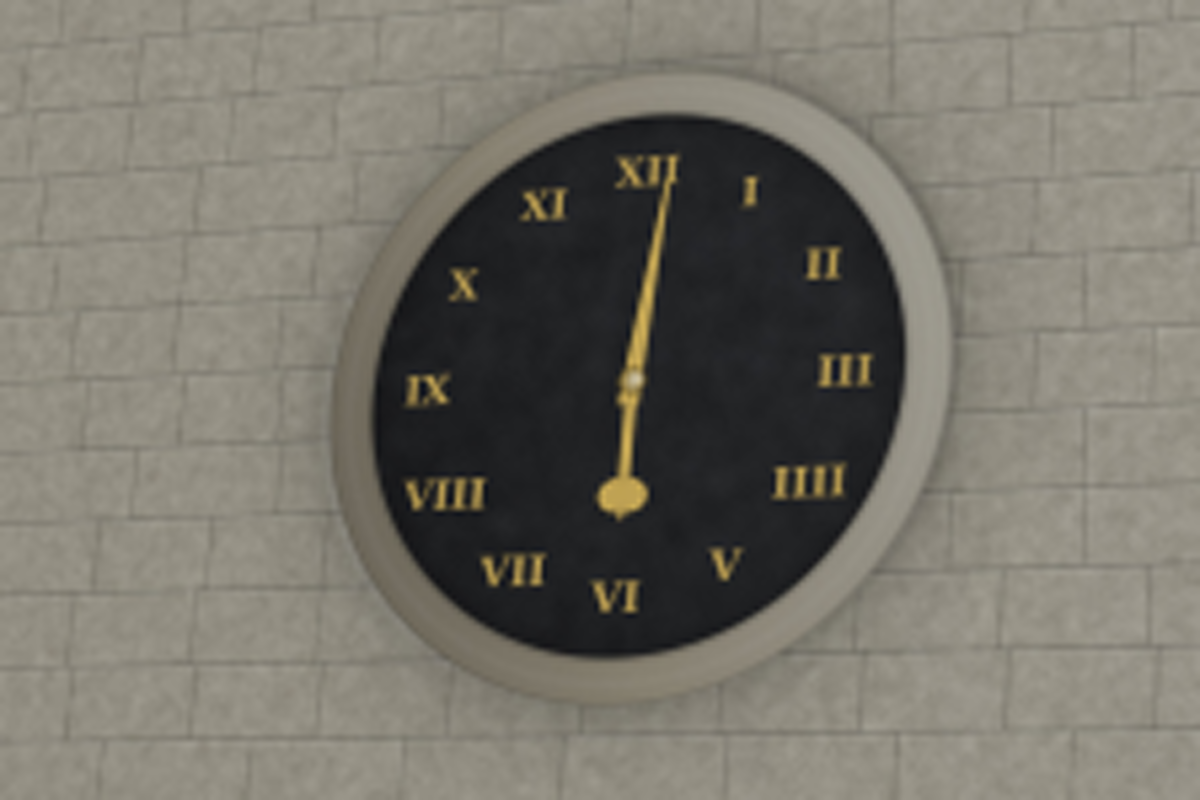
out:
6 h 01 min
